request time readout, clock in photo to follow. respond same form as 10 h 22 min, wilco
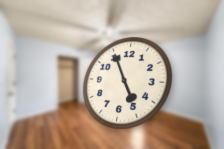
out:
4 h 55 min
